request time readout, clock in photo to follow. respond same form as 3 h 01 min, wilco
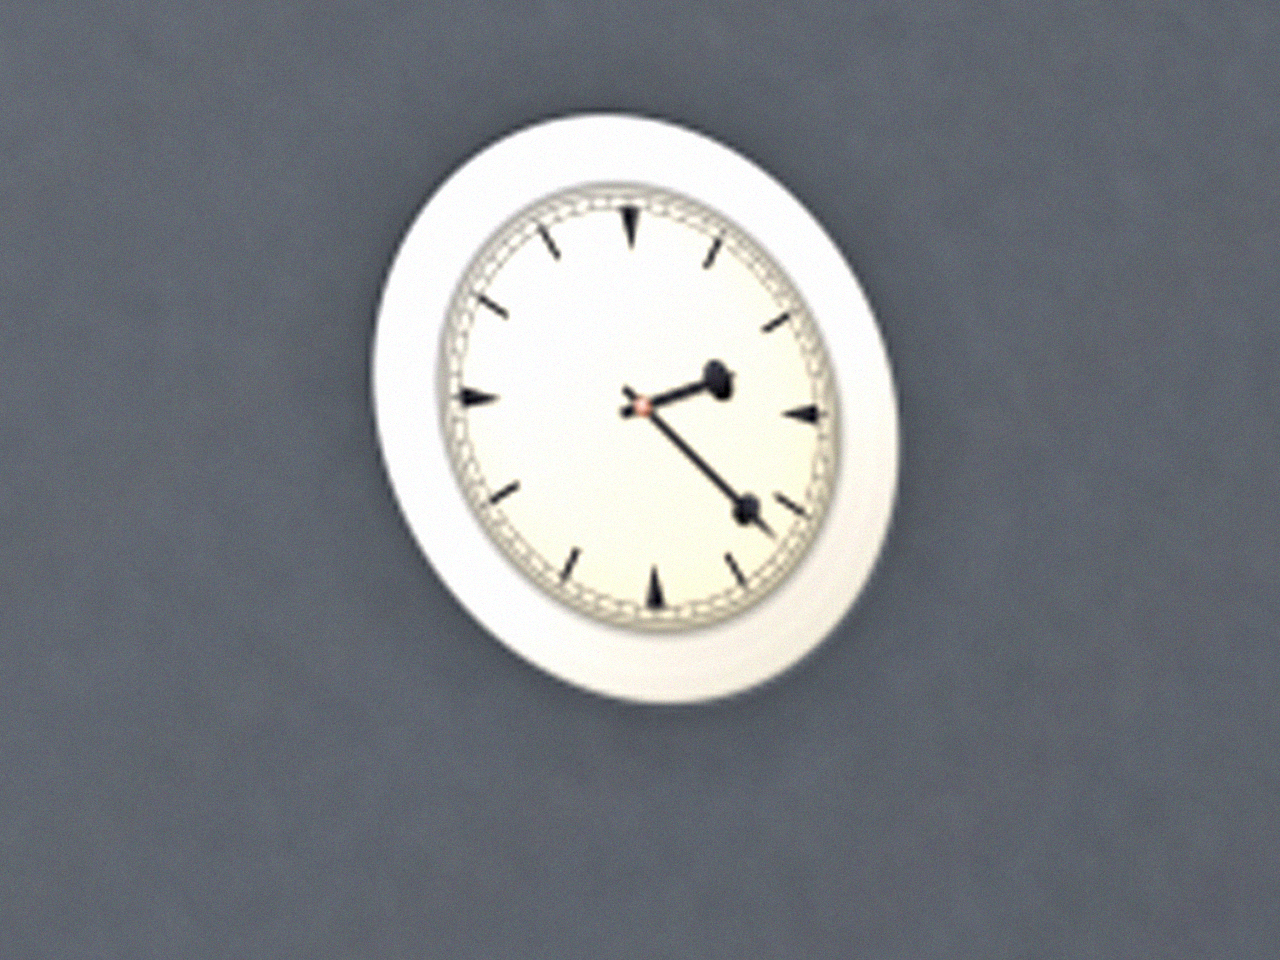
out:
2 h 22 min
